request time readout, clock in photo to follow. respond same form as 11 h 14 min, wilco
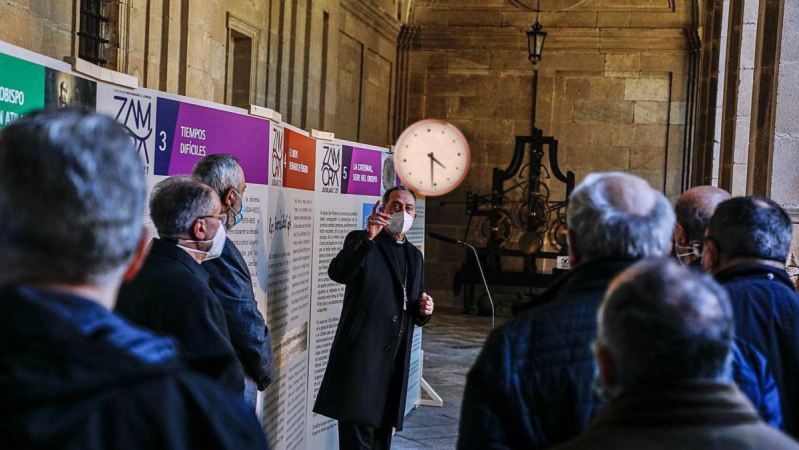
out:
4 h 31 min
